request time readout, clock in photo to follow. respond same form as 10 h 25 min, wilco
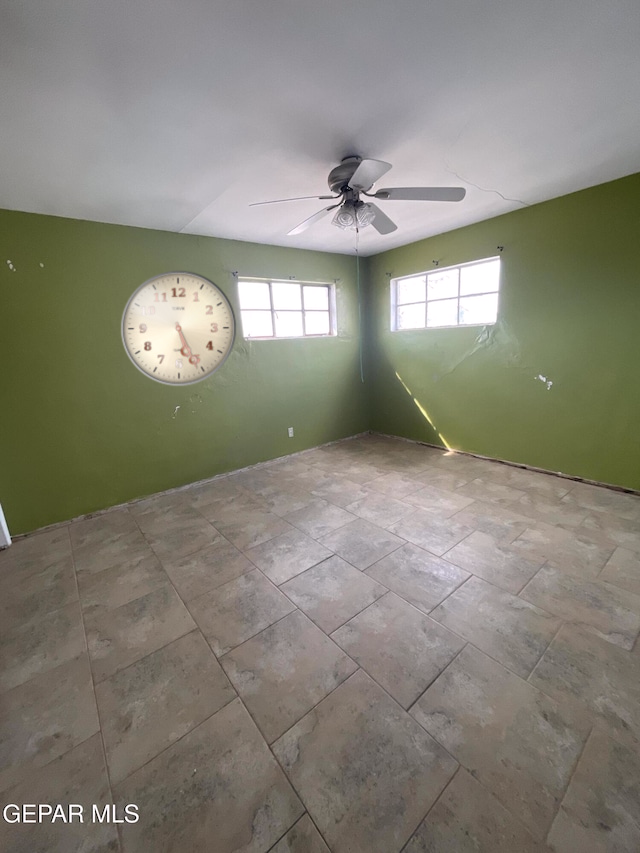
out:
5 h 26 min
